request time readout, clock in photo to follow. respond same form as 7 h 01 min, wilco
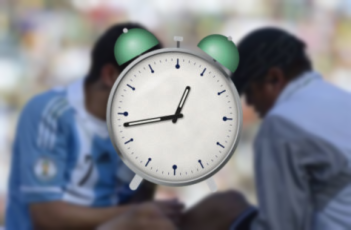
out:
12 h 43 min
